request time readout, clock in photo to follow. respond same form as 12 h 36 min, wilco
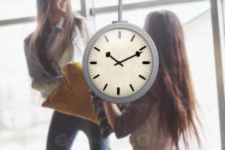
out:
10 h 11 min
